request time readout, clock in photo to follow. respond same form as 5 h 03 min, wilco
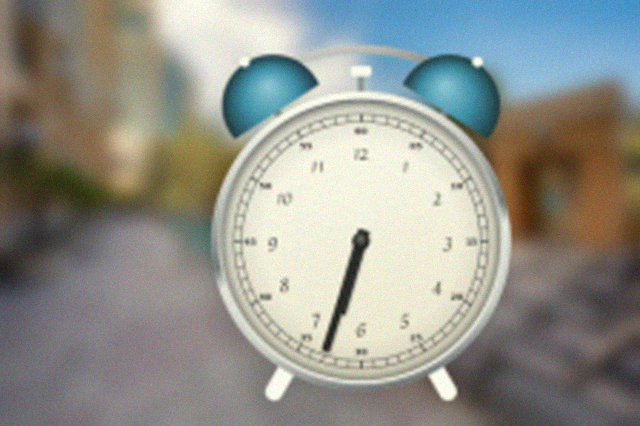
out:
6 h 33 min
